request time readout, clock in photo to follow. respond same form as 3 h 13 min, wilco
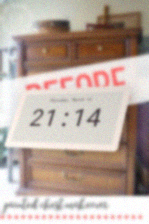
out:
21 h 14 min
